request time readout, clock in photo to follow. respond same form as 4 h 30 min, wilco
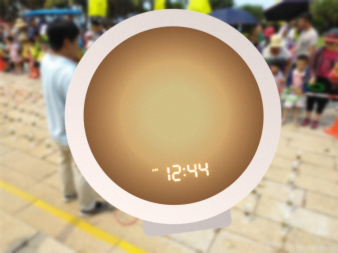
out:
12 h 44 min
